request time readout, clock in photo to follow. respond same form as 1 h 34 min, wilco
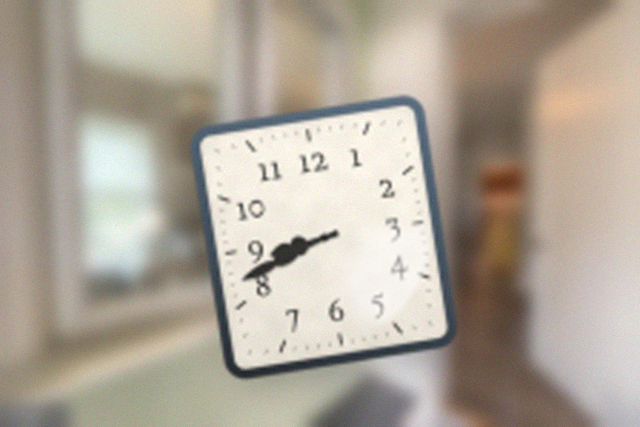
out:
8 h 42 min
